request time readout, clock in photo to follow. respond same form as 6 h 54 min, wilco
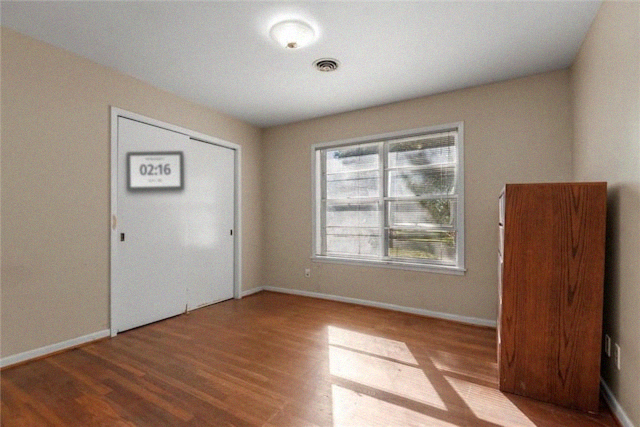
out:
2 h 16 min
